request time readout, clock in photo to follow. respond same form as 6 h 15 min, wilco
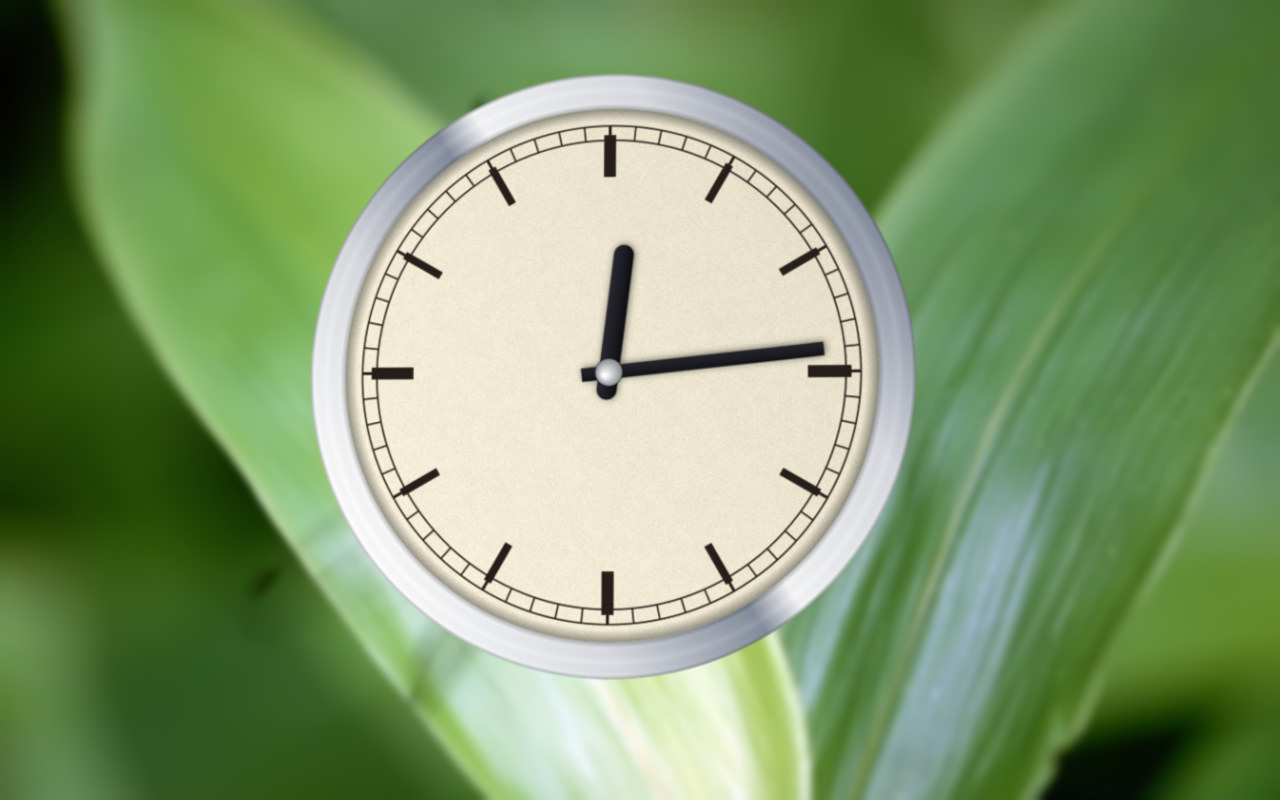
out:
12 h 14 min
